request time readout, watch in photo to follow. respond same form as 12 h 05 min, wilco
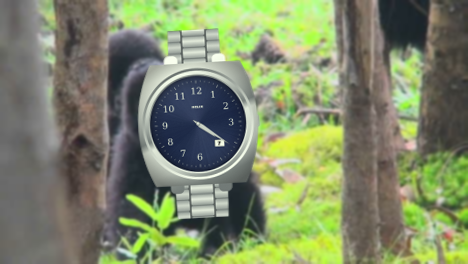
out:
4 h 21 min
